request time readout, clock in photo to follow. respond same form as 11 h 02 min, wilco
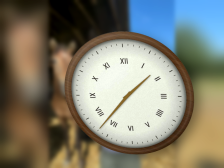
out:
1 h 37 min
